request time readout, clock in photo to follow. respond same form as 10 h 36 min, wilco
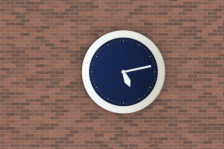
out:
5 h 13 min
